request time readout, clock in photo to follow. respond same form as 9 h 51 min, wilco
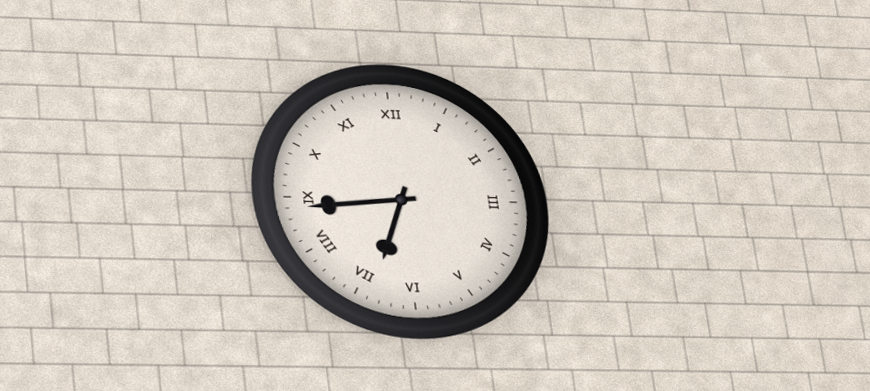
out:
6 h 44 min
